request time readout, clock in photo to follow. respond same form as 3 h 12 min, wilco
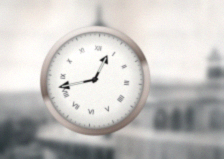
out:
12 h 42 min
